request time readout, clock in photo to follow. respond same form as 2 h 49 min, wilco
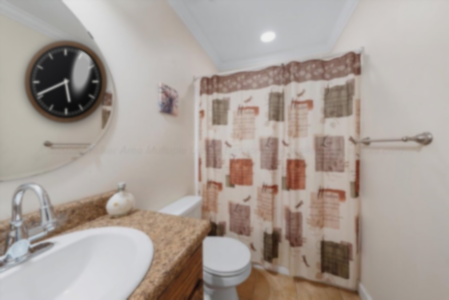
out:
5 h 41 min
